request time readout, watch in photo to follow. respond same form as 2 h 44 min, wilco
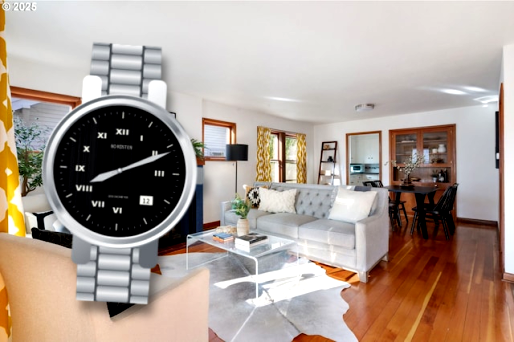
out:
8 h 11 min
